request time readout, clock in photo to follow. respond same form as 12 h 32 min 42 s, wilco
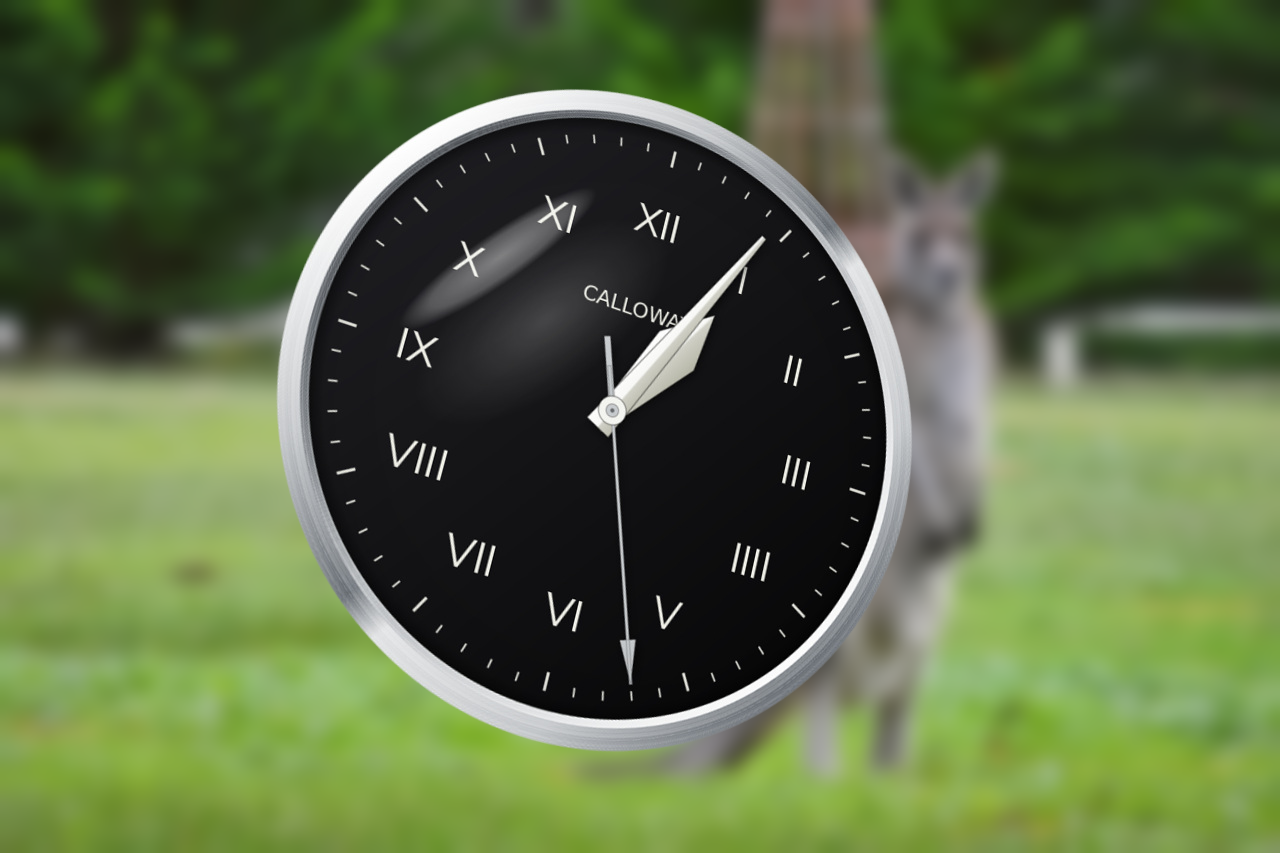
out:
1 h 04 min 27 s
